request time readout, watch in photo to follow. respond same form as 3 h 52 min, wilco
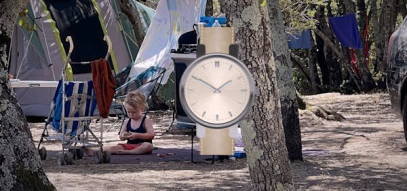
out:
1 h 50 min
